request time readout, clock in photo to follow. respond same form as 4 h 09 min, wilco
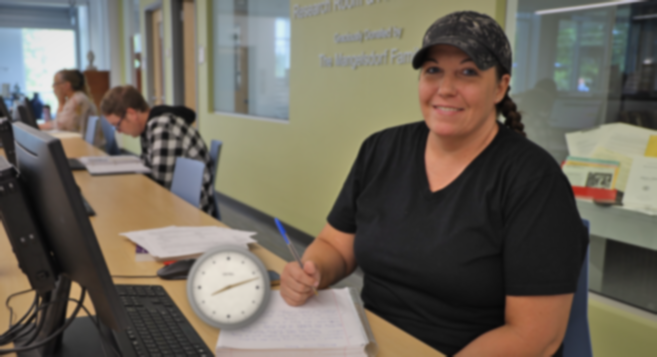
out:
8 h 12 min
